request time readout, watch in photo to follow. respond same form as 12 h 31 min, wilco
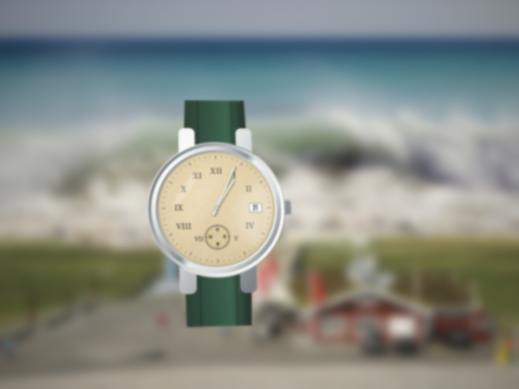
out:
1 h 04 min
